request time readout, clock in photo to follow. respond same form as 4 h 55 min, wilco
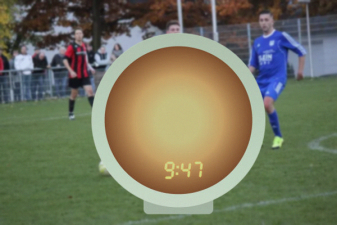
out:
9 h 47 min
